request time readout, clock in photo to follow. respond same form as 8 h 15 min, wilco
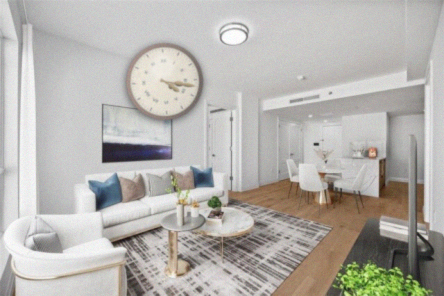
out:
4 h 17 min
